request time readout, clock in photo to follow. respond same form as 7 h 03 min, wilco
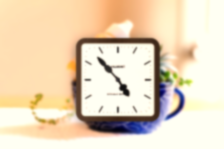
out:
4 h 53 min
